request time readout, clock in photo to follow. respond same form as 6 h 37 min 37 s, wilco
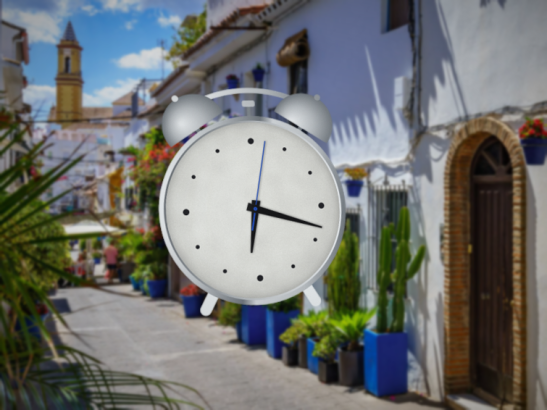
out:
6 h 18 min 02 s
